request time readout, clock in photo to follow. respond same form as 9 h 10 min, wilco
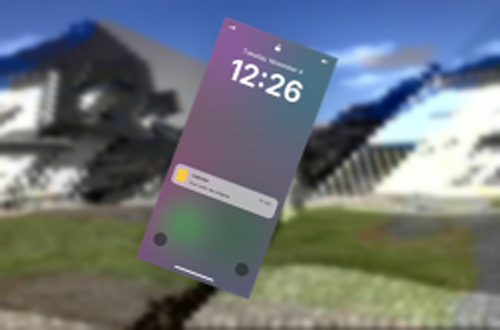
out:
12 h 26 min
